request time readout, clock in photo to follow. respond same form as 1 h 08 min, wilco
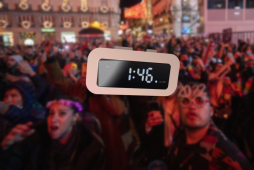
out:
1 h 46 min
